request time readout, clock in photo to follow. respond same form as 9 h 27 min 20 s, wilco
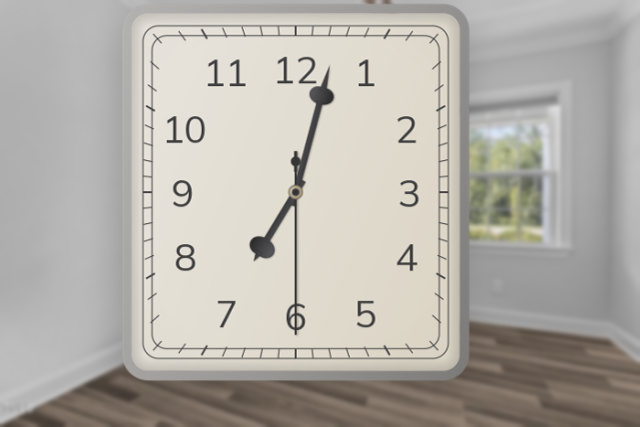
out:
7 h 02 min 30 s
